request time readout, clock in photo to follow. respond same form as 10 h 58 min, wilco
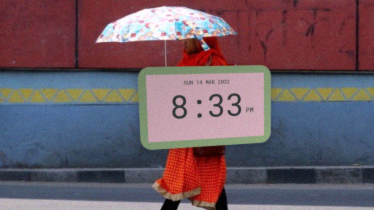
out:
8 h 33 min
